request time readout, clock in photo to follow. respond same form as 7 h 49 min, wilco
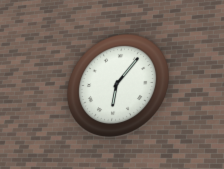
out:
6 h 06 min
